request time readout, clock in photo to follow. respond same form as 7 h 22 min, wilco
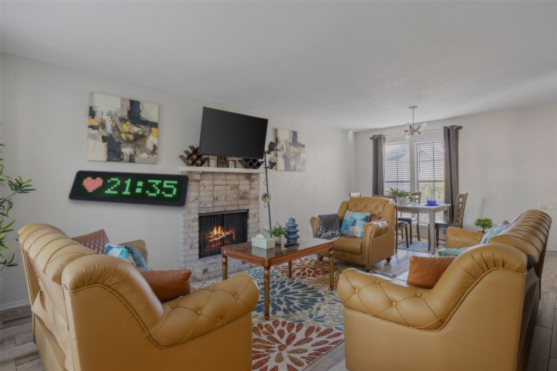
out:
21 h 35 min
